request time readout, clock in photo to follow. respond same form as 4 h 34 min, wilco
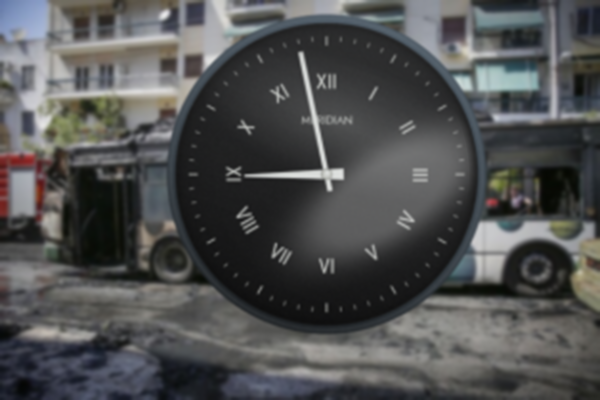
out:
8 h 58 min
